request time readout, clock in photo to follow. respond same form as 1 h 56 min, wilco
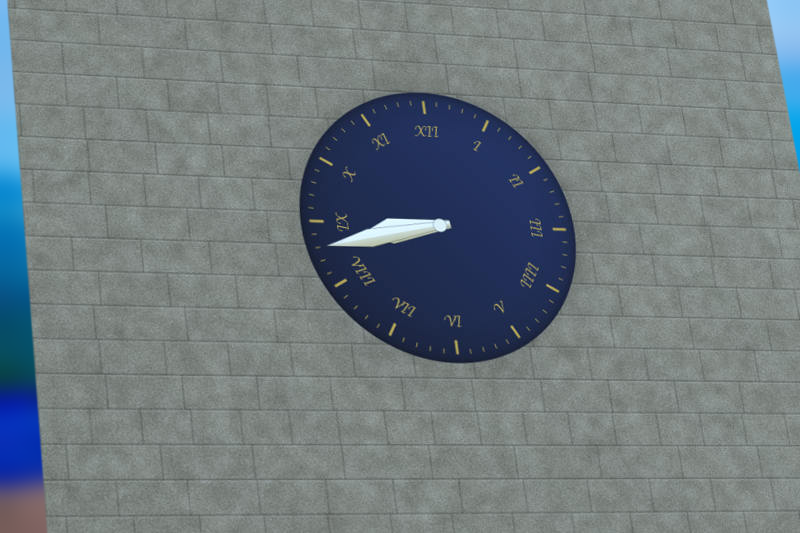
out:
8 h 43 min
